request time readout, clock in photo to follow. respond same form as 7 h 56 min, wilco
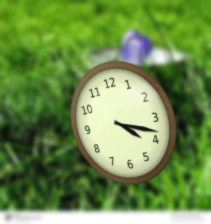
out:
4 h 18 min
